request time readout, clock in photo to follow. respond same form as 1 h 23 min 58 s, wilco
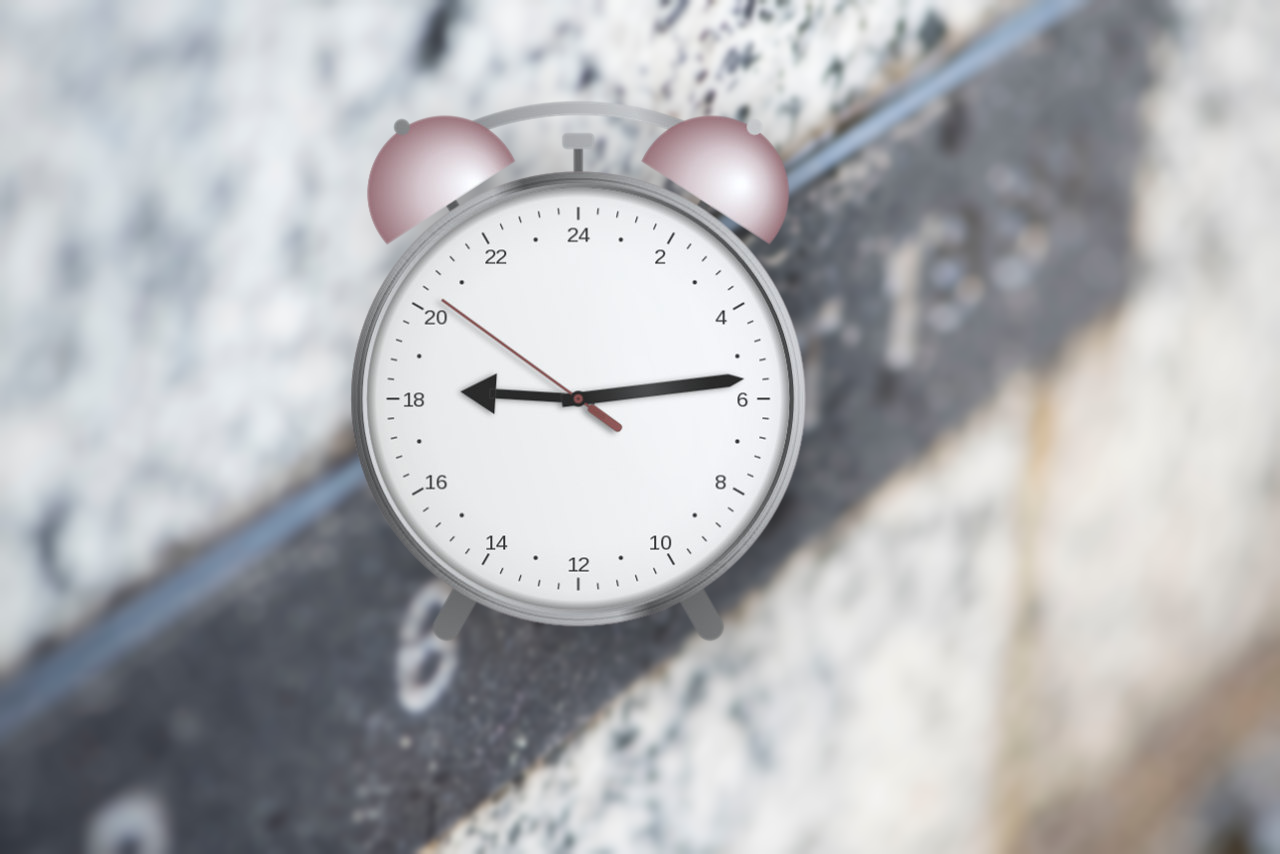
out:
18 h 13 min 51 s
